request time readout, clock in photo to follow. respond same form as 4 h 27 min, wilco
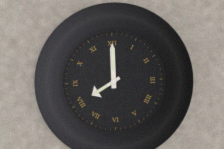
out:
8 h 00 min
